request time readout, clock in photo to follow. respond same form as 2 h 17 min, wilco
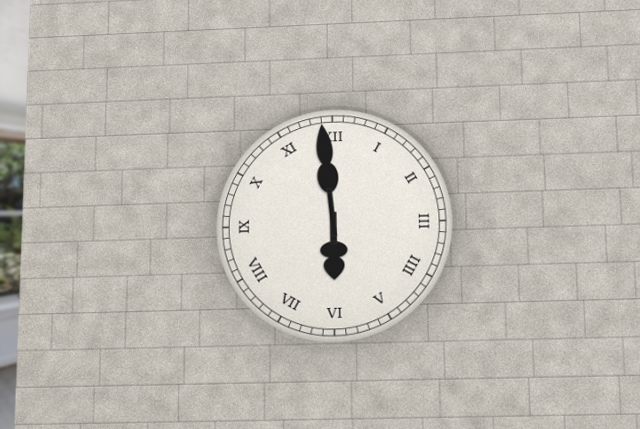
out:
5 h 59 min
